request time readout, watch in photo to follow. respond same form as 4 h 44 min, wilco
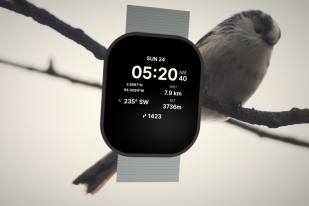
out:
5 h 20 min
